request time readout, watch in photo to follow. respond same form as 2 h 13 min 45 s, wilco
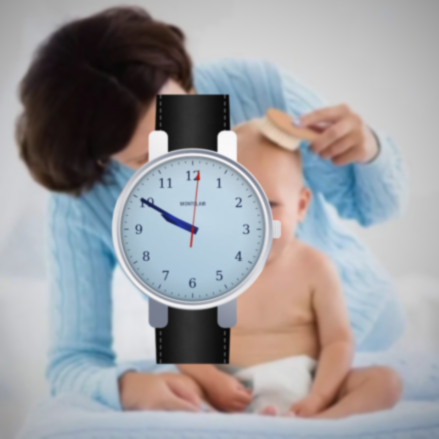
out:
9 h 50 min 01 s
